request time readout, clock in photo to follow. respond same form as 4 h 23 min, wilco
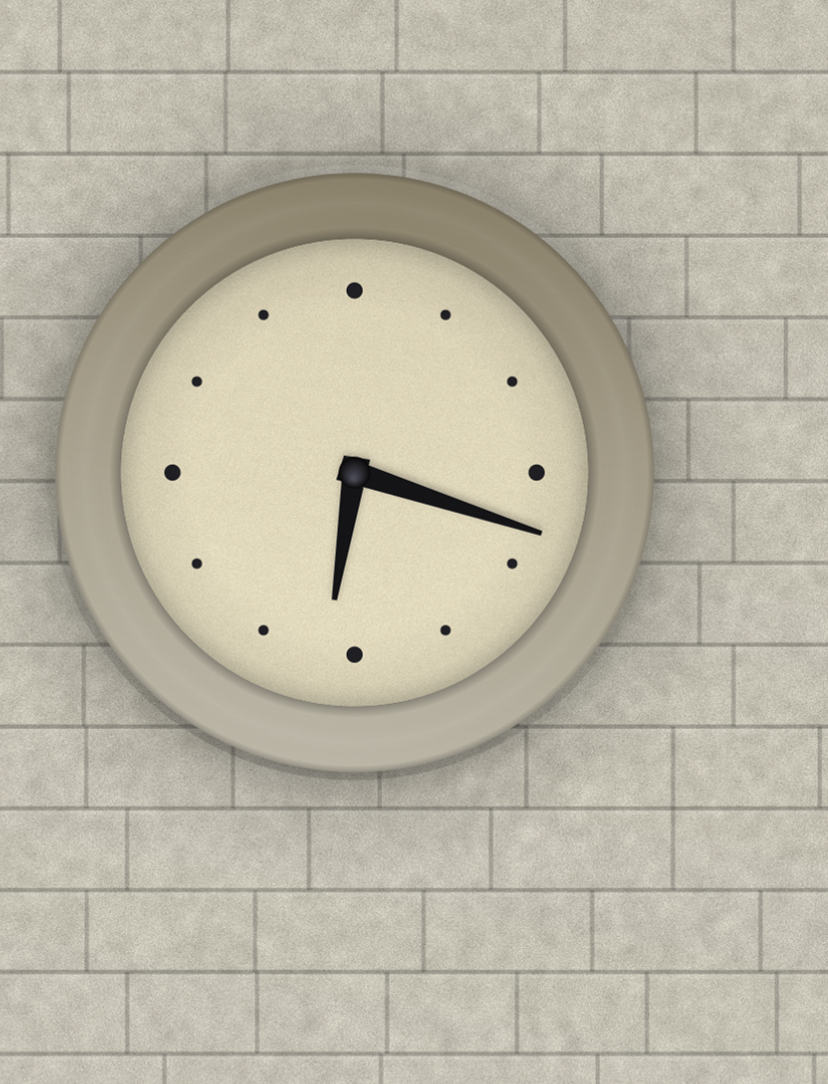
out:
6 h 18 min
